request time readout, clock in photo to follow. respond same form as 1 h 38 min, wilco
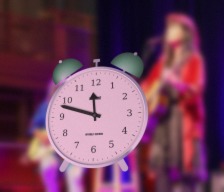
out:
11 h 48 min
